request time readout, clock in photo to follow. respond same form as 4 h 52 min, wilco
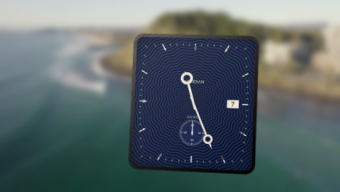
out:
11 h 26 min
